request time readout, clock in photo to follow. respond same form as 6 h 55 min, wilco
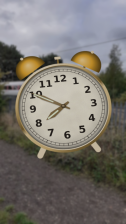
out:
7 h 50 min
